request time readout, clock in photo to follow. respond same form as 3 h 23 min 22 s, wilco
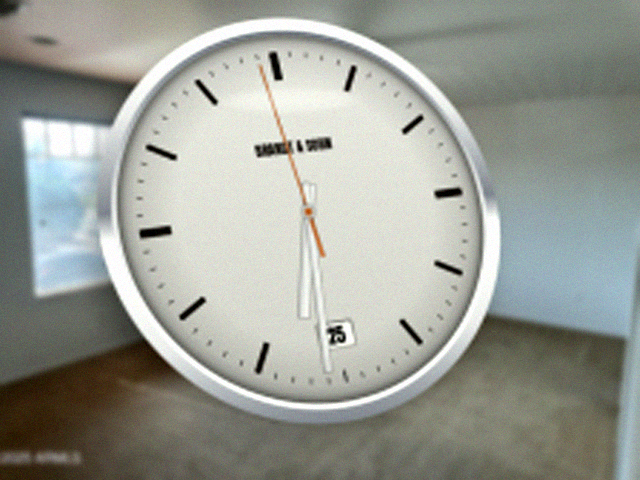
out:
6 h 30 min 59 s
